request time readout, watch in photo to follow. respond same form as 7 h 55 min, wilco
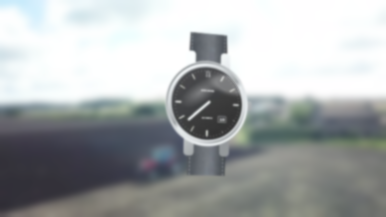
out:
7 h 38 min
